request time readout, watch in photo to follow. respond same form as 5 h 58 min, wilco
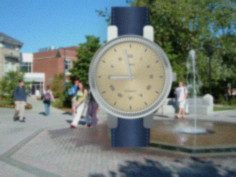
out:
8 h 58 min
